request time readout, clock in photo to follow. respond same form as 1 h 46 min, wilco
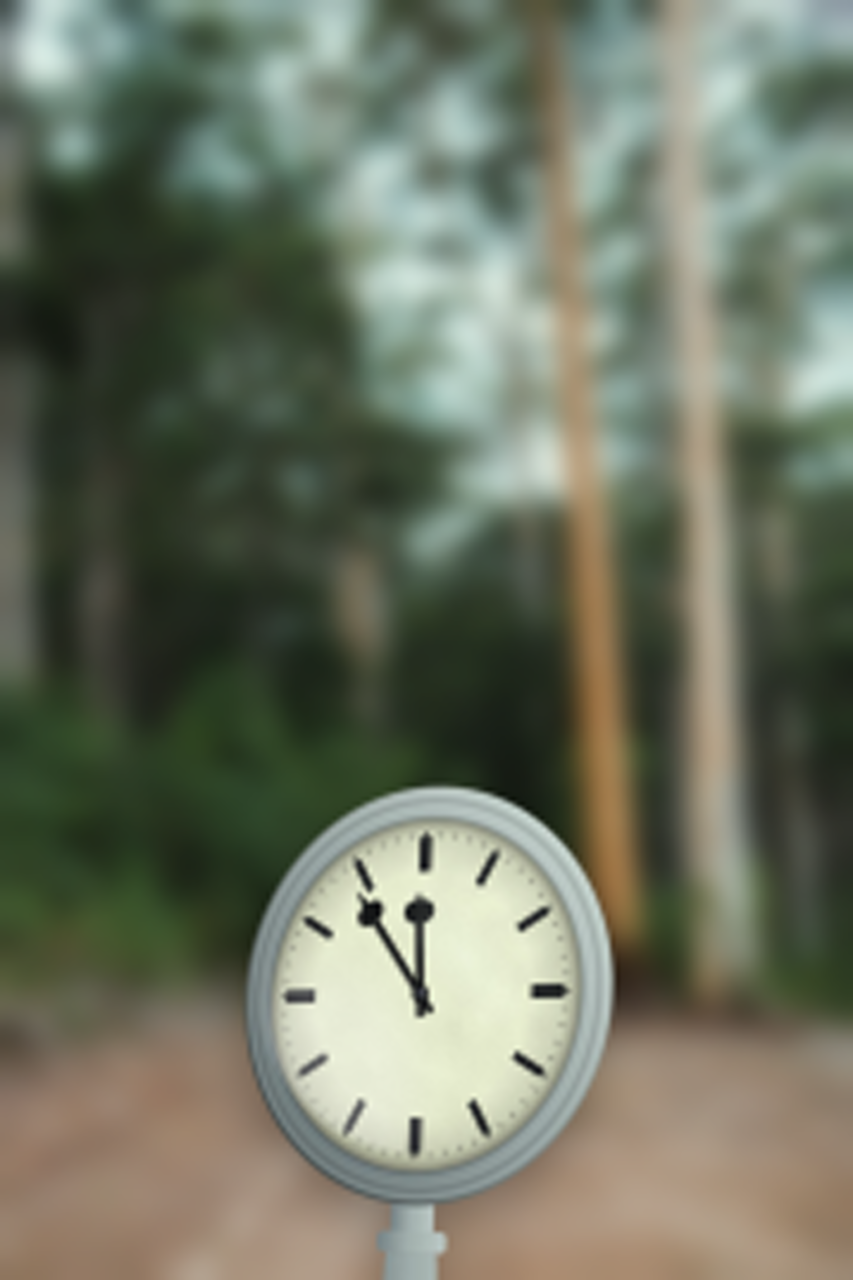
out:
11 h 54 min
